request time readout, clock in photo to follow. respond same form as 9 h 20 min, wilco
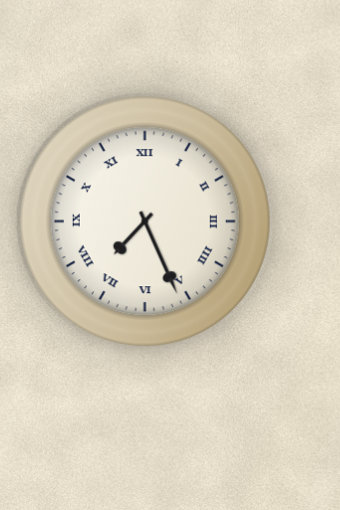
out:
7 h 26 min
